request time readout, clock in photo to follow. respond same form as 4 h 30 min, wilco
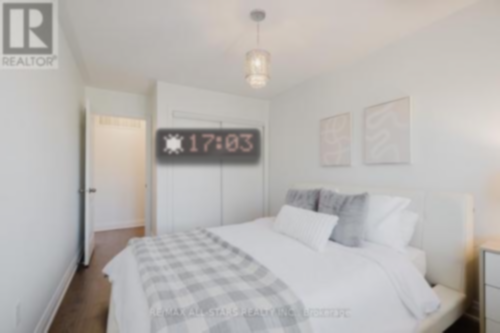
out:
17 h 03 min
